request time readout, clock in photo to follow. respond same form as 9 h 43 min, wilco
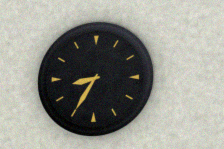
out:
8 h 35 min
